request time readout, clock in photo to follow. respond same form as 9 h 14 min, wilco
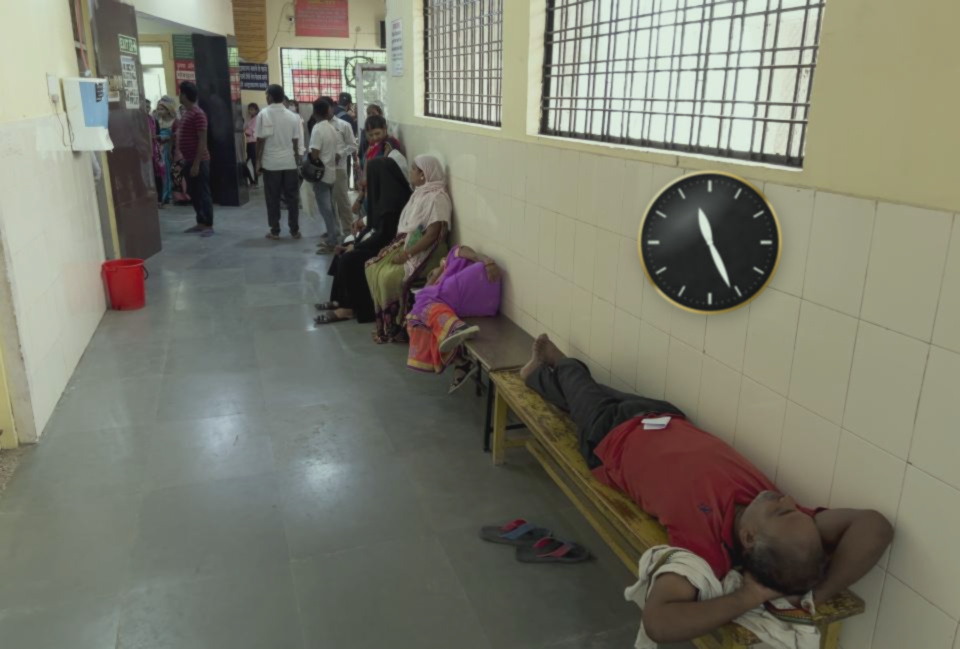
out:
11 h 26 min
